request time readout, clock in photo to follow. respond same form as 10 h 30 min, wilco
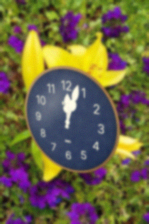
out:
12 h 03 min
